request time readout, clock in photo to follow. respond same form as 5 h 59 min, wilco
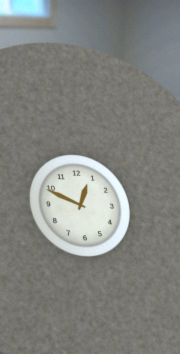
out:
12 h 49 min
